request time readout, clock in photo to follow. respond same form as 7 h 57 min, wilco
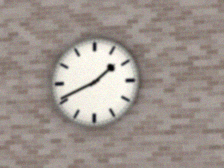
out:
1 h 41 min
